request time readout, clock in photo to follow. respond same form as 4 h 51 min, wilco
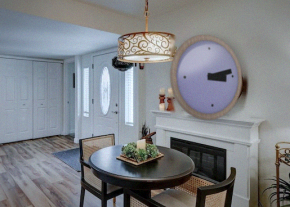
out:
3 h 13 min
